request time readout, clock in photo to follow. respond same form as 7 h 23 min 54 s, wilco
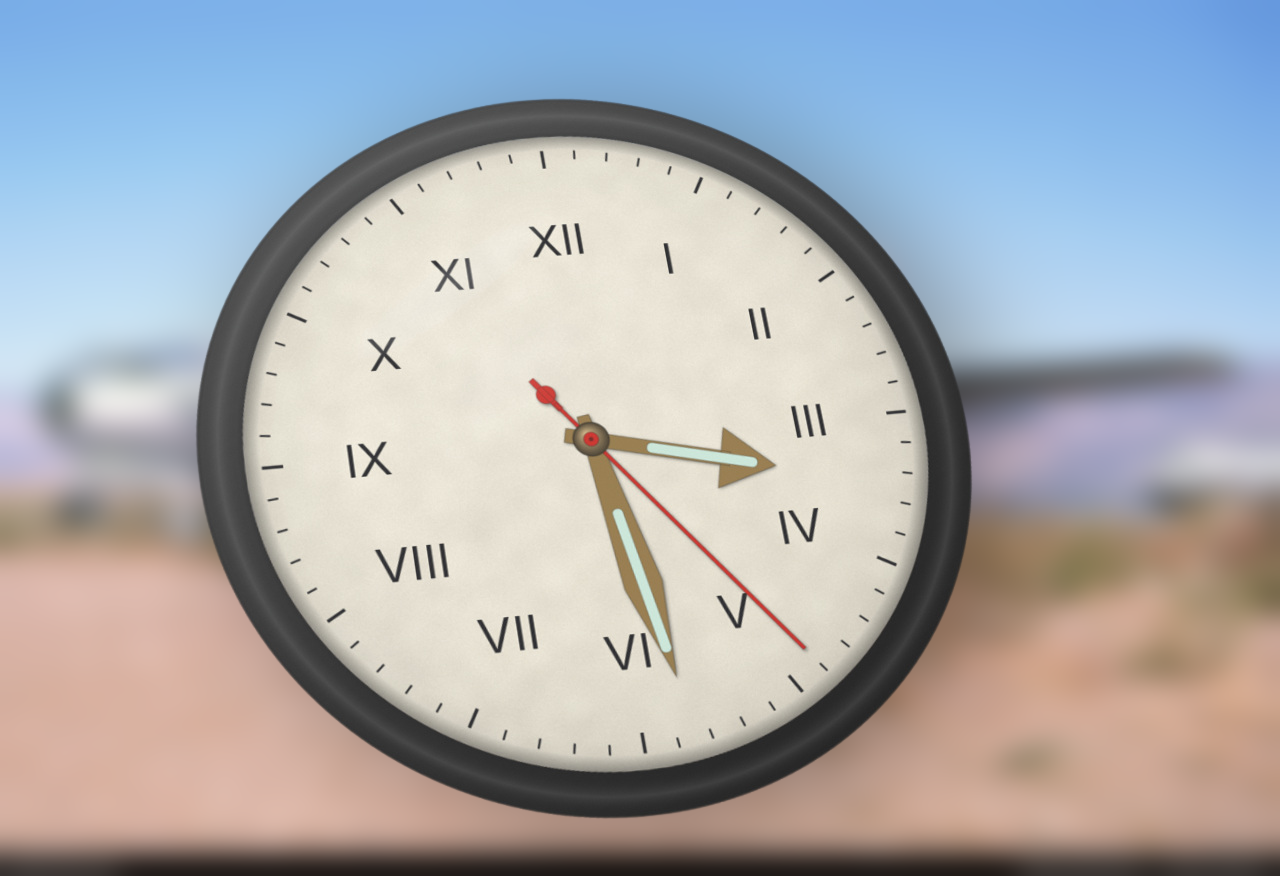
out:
3 h 28 min 24 s
